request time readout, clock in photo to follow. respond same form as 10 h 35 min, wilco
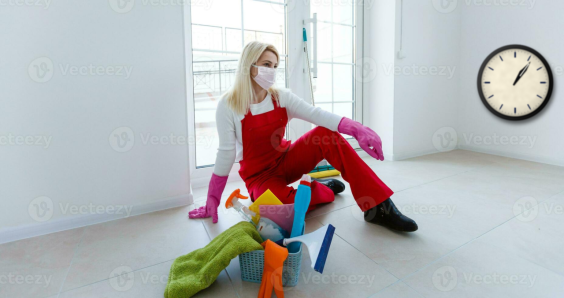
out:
1 h 06 min
